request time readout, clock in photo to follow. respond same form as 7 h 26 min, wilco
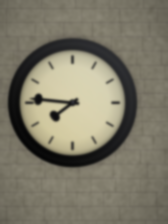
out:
7 h 46 min
